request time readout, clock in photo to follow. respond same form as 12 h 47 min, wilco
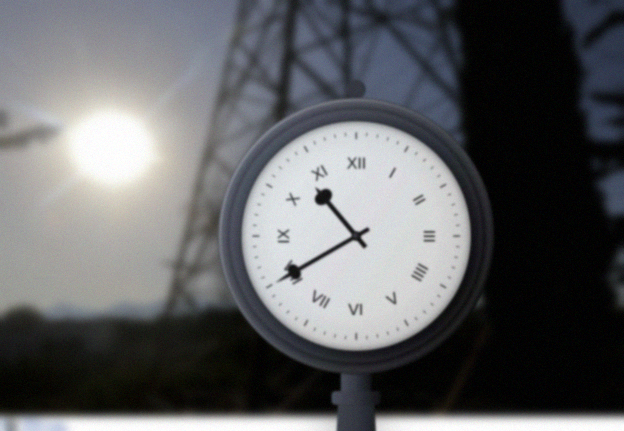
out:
10 h 40 min
